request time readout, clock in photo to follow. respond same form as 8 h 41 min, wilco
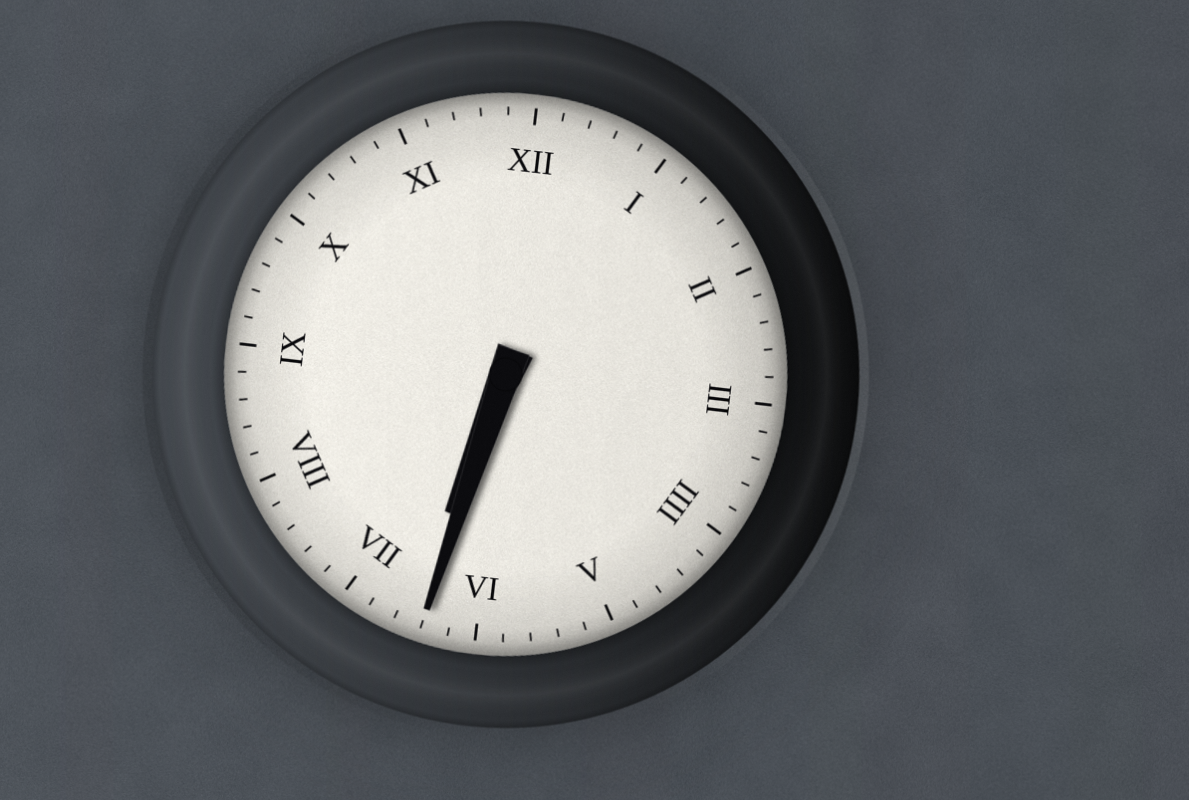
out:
6 h 32 min
